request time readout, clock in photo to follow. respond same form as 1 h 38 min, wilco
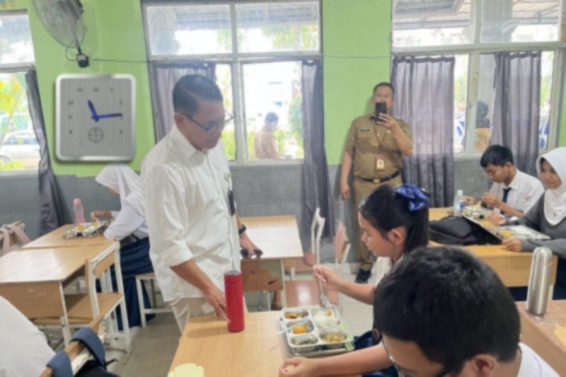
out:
11 h 14 min
